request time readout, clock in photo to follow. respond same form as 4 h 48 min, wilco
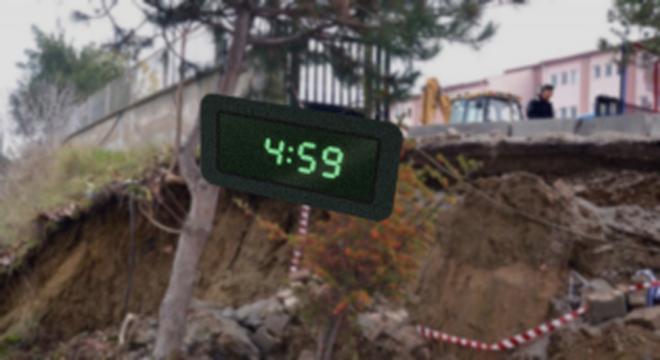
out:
4 h 59 min
